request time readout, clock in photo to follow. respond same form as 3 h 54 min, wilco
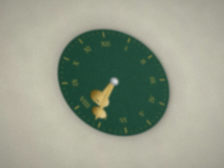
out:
7 h 36 min
